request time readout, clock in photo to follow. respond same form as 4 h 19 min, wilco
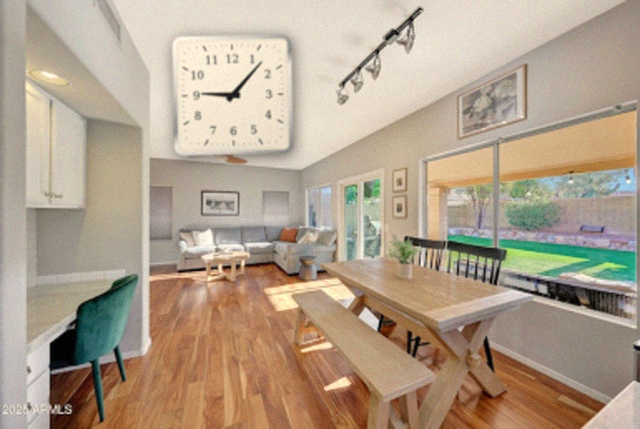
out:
9 h 07 min
